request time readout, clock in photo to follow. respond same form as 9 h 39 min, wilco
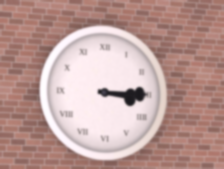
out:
3 h 15 min
